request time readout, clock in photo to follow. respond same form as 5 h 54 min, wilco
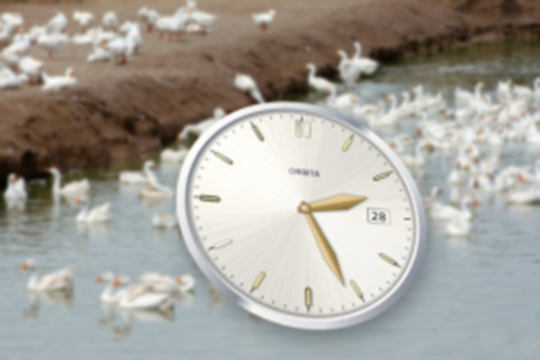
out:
2 h 26 min
